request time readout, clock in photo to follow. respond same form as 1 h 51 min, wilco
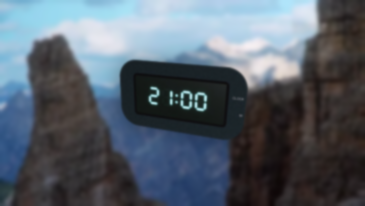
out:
21 h 00 min
